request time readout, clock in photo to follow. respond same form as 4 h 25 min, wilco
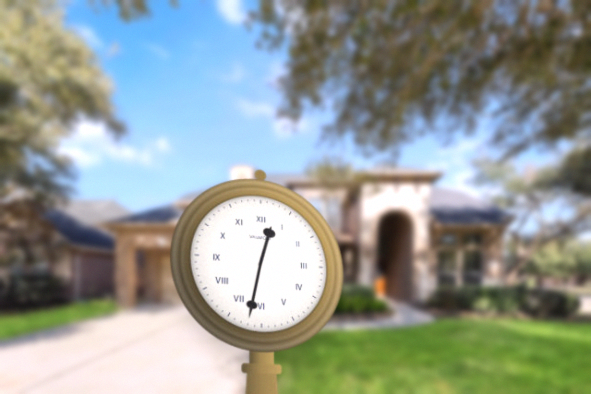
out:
12 h 32 min
